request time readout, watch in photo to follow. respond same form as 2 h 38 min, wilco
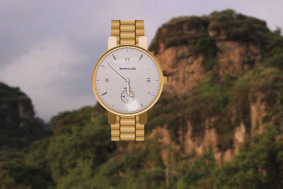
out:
5 h 52 min
